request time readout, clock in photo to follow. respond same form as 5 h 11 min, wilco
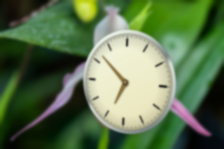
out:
6 h 52 min
